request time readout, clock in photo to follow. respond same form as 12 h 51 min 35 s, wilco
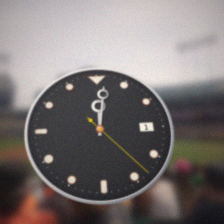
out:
12 h 01 min 23 s
